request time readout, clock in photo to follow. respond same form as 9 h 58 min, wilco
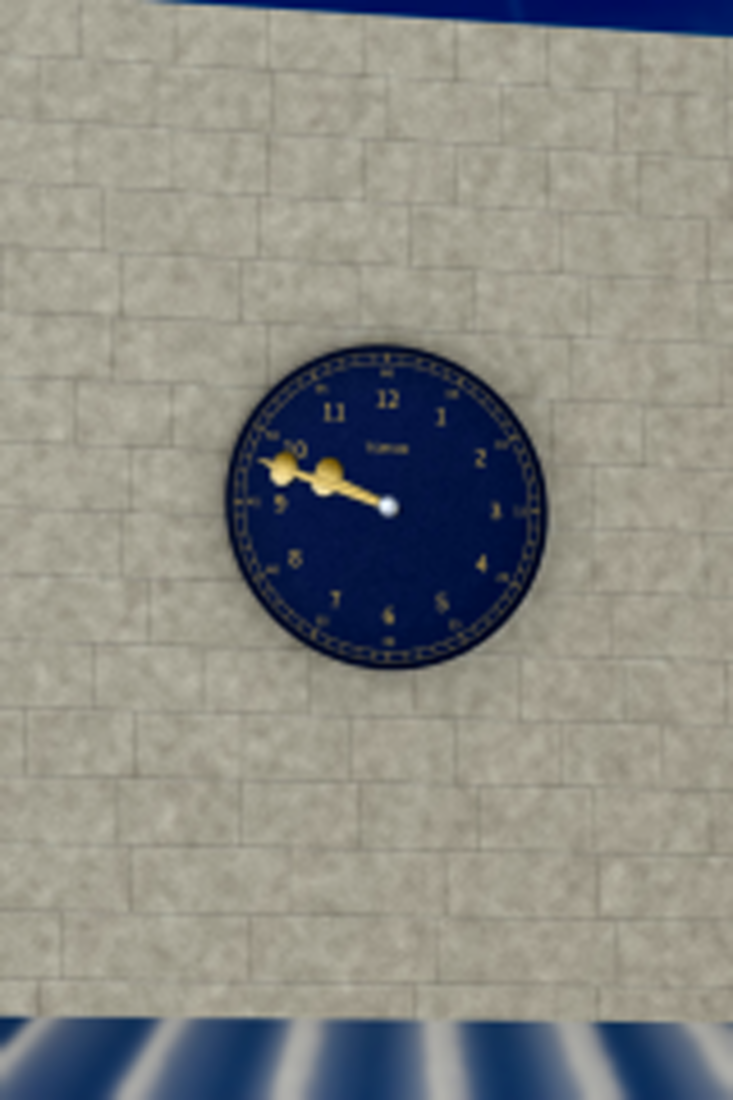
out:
9 h 48 min
